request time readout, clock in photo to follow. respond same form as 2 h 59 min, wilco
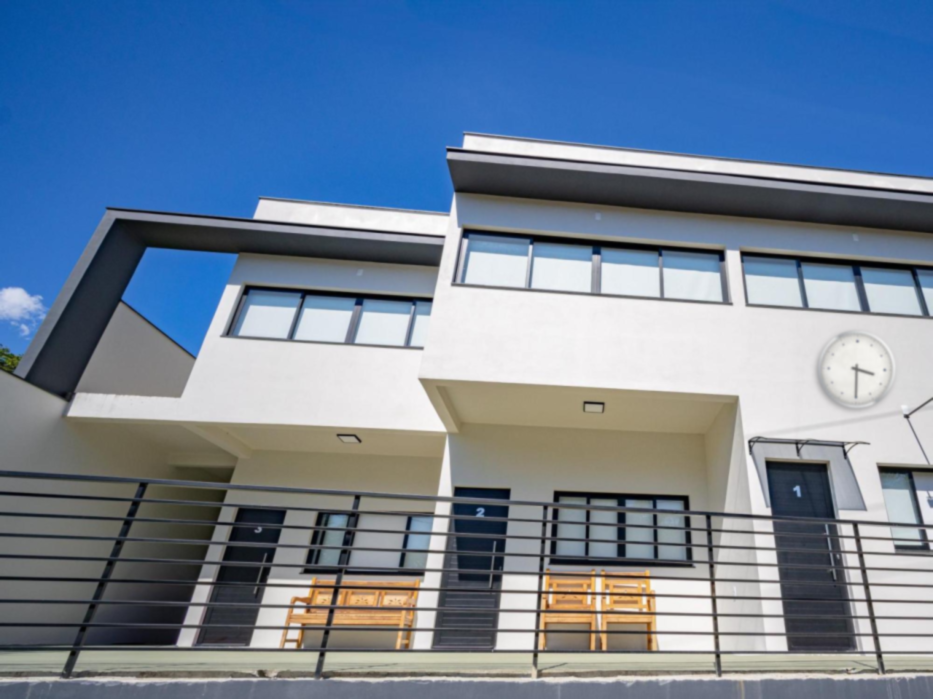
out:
3 h 30 min
